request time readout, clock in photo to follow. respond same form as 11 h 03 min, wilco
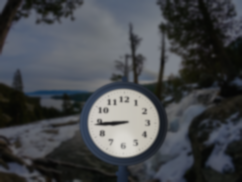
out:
8 h 44 min
